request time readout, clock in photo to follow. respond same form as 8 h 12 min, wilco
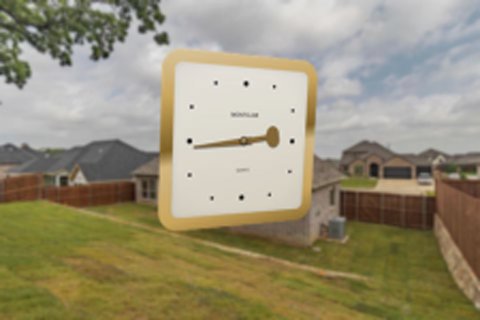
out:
2 h 44 min
